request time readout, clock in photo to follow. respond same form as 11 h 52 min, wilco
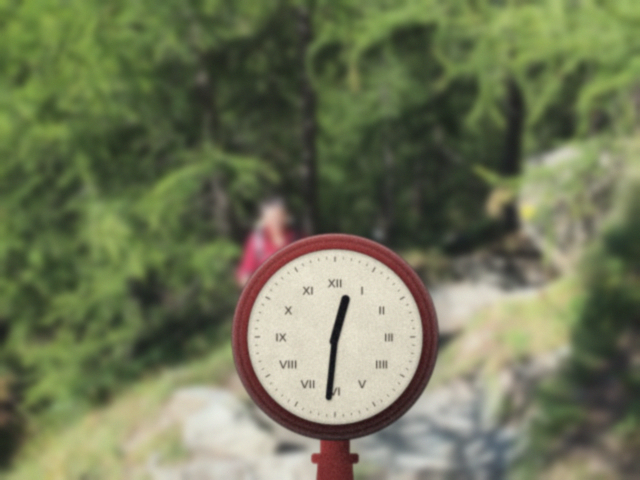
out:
12 h 31 min
